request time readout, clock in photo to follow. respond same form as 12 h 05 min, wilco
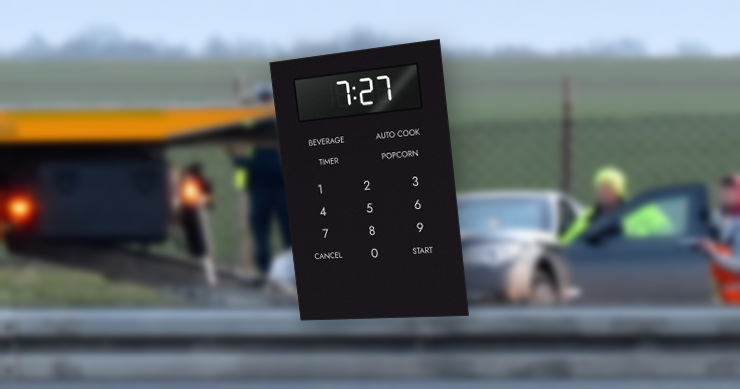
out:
7 h 27 min
